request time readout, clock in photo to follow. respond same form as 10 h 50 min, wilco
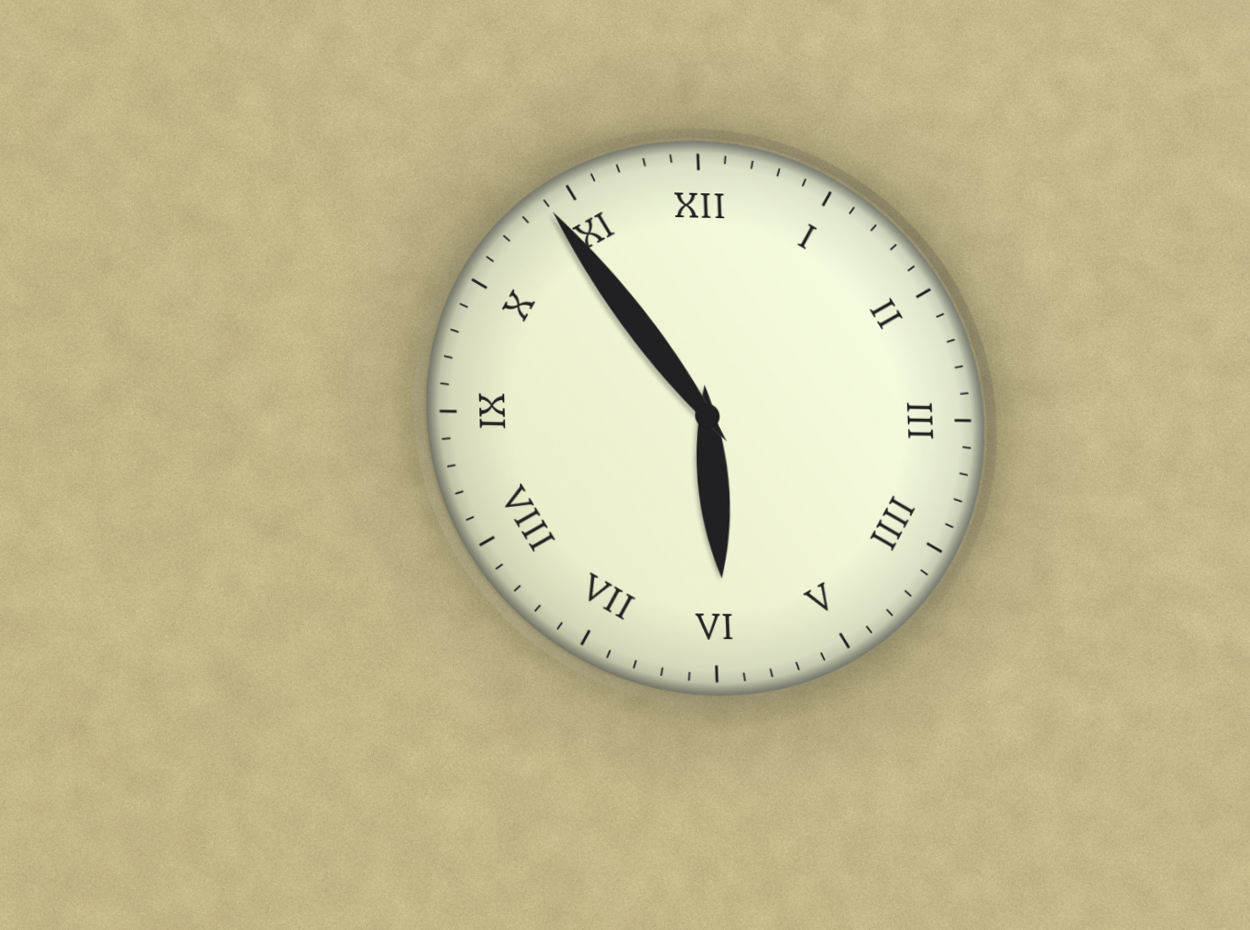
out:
5 h 54 min
